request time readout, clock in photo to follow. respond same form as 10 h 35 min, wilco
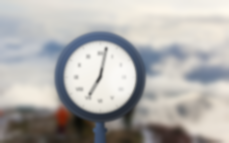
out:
7 h 02 min
